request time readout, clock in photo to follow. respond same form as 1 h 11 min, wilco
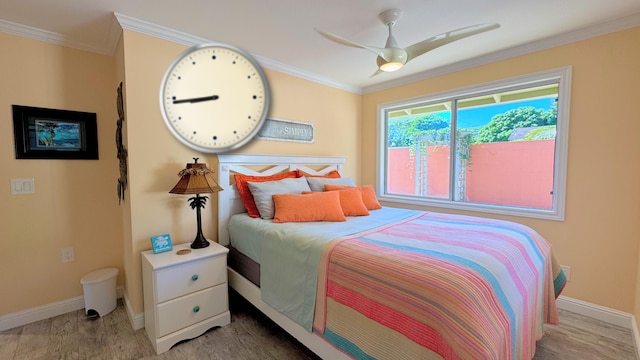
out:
8 h 44 min
